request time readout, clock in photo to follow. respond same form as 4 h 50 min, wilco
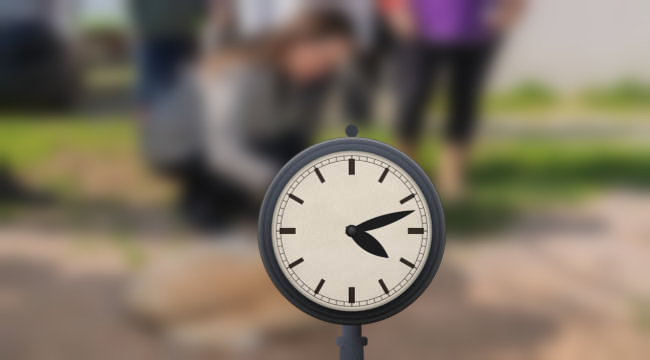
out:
4 h 12 min
